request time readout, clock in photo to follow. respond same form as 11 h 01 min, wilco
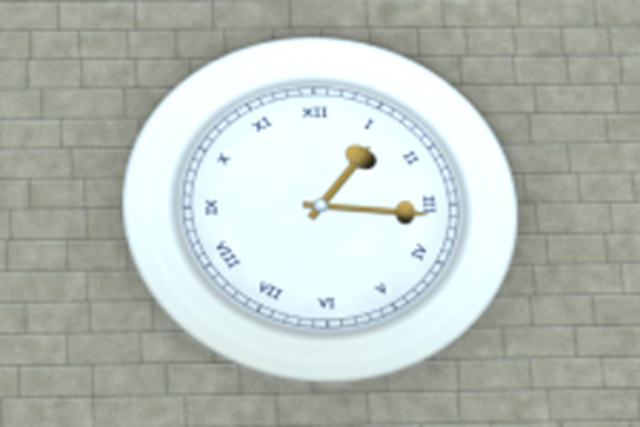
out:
1 h 16 min
